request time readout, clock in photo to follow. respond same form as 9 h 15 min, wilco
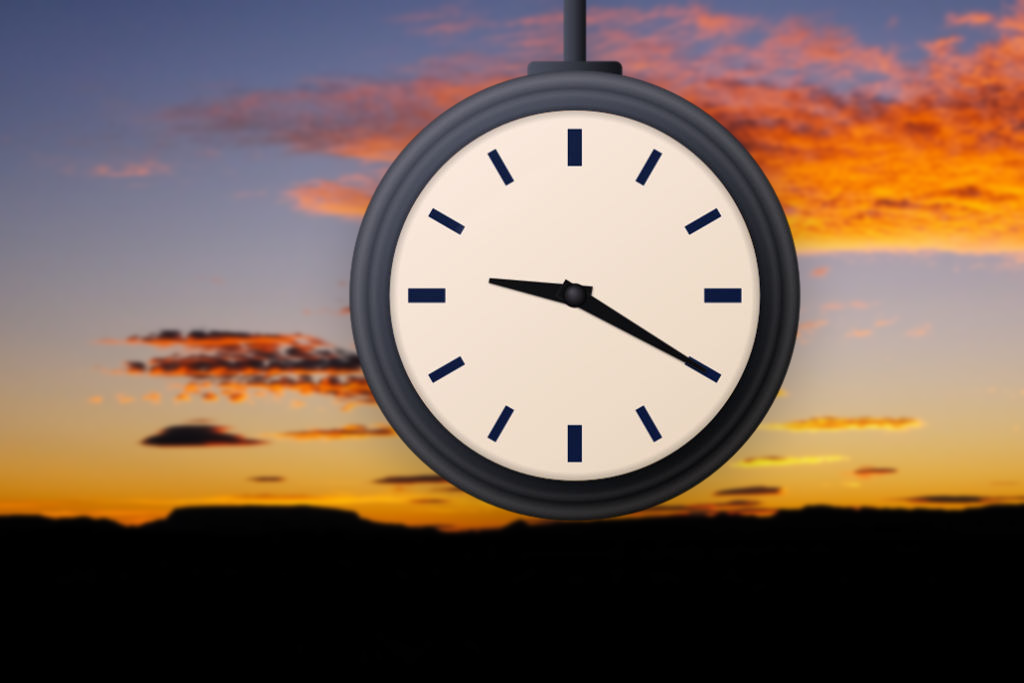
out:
9 h 20 min
